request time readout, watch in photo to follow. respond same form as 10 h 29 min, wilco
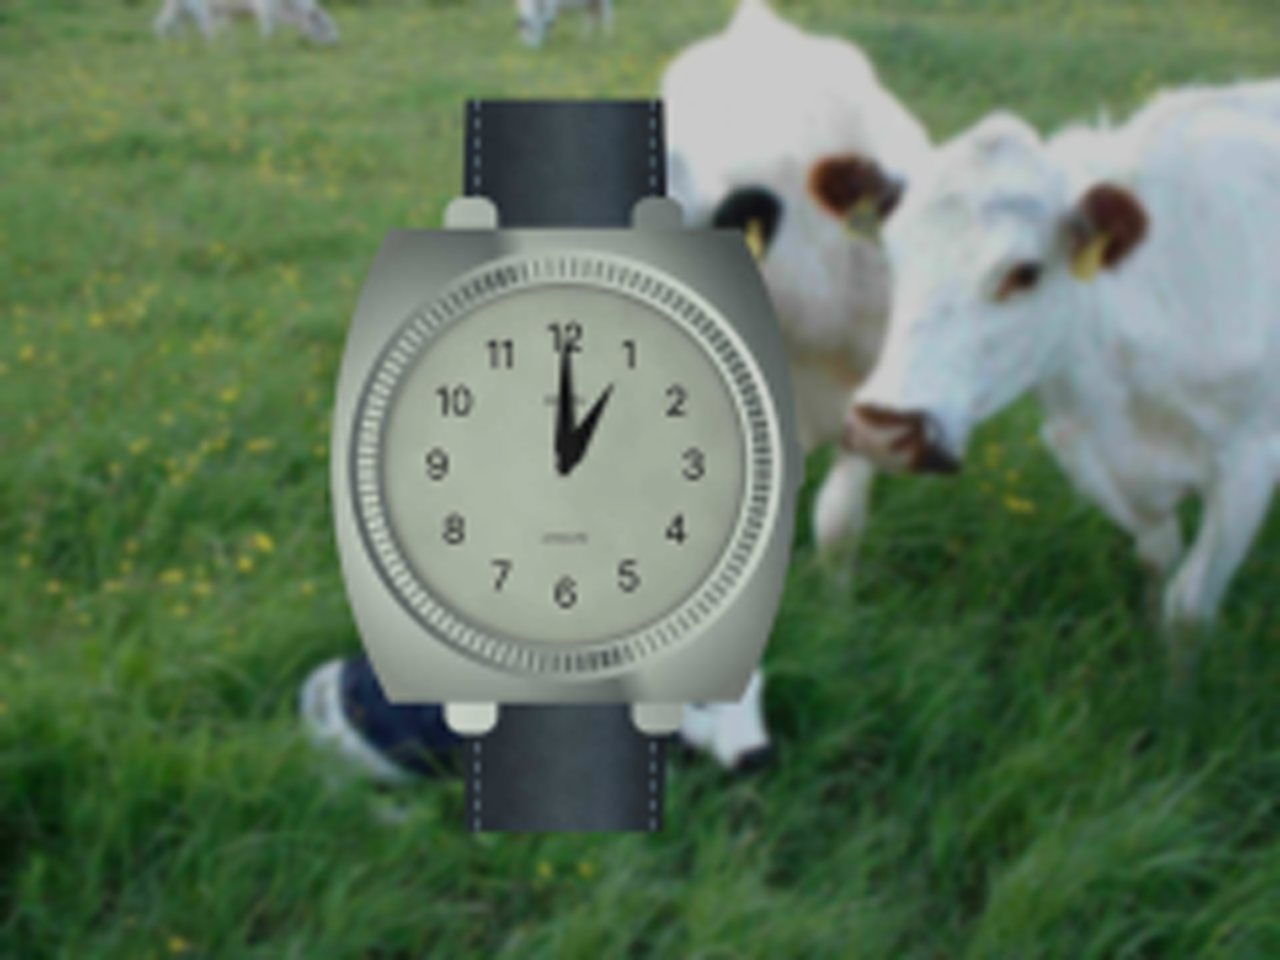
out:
1 h 00 min
